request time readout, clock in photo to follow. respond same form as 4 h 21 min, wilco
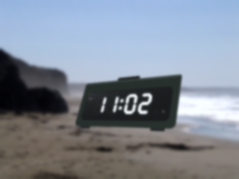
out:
11 h 02 min
